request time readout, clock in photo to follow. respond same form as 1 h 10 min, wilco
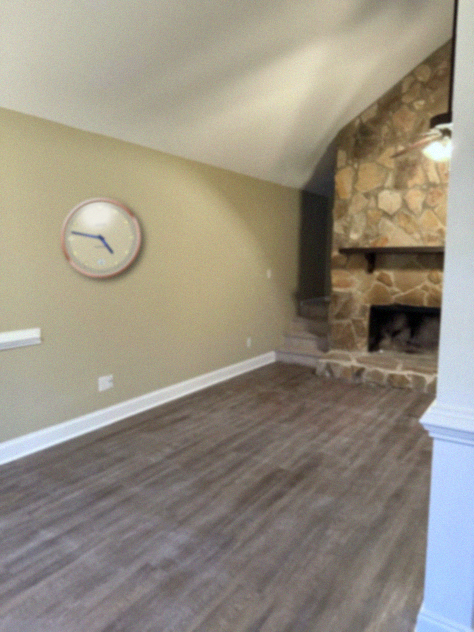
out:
4 h 47 min
